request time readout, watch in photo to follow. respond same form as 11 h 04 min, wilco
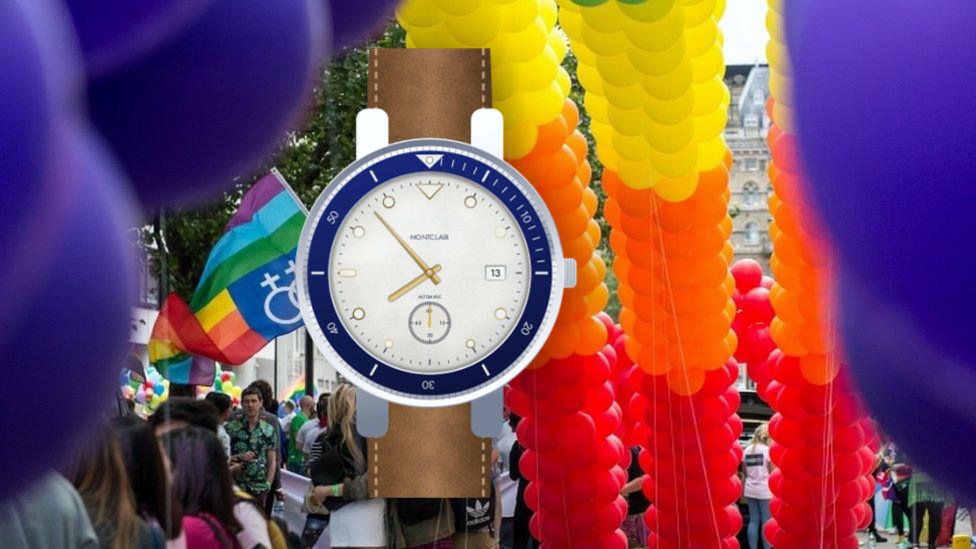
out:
7 h 53 min
